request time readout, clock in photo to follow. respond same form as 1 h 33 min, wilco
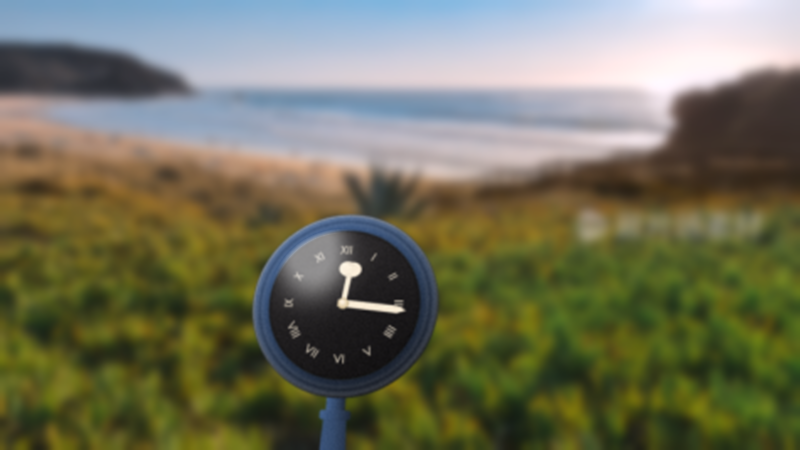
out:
12 h 16 min
